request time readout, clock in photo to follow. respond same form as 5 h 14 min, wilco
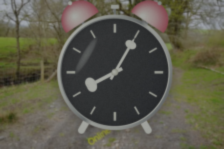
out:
8 h 05 min
